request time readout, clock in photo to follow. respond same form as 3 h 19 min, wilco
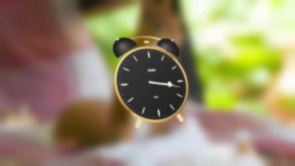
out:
3 h 17 min
